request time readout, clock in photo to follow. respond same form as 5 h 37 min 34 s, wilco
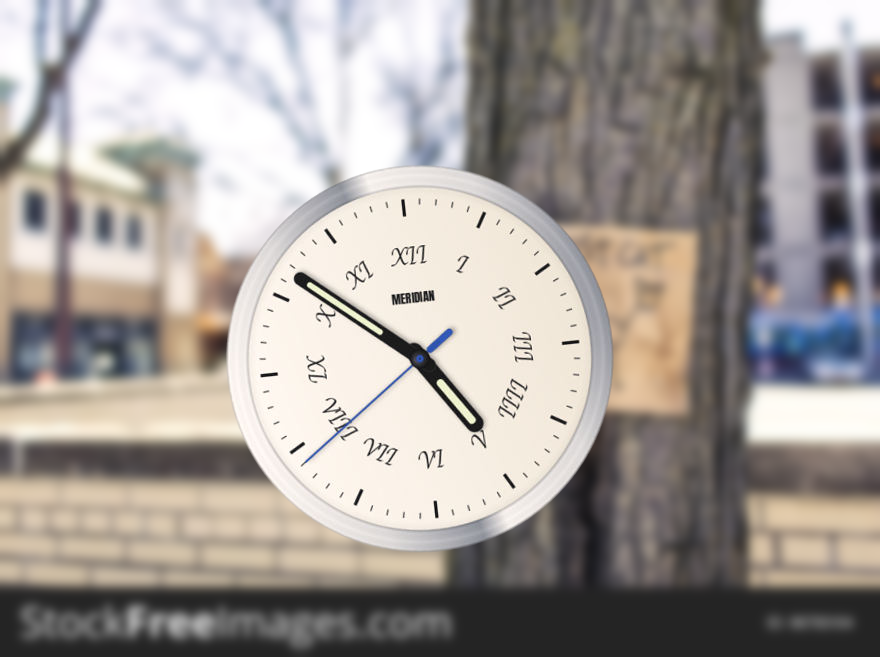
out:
4 h 51 min 39 s
